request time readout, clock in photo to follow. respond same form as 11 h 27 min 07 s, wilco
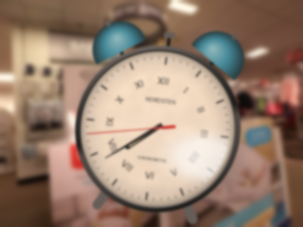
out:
7 h 38 min 43 s
